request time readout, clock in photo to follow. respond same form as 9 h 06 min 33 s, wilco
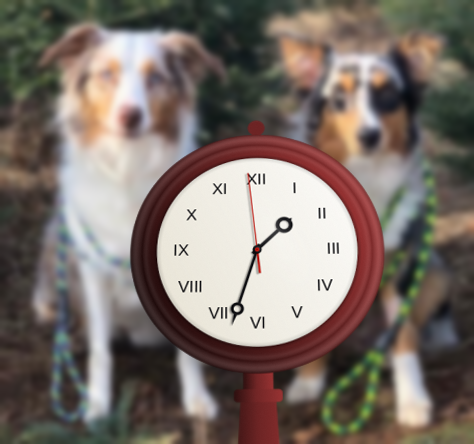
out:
1 h 32 min 59 s
